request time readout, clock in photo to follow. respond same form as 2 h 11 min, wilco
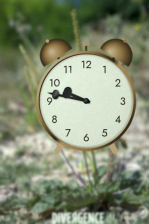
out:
9 h 47 min
